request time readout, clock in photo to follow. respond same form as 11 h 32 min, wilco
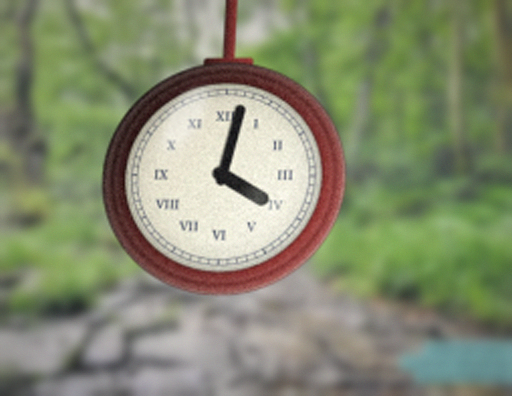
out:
4 h 02 min
